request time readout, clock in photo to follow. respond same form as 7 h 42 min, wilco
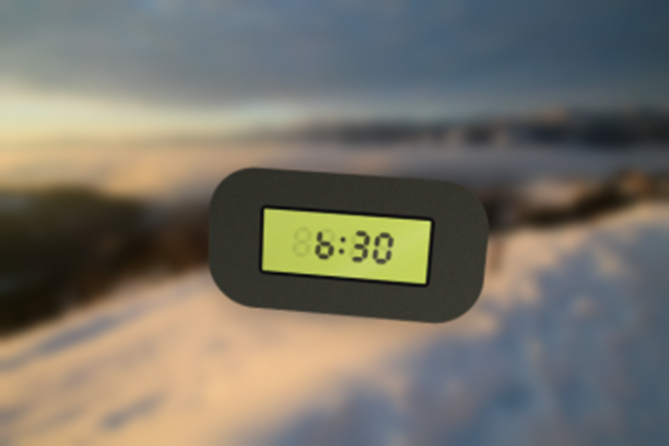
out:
6 h 30 min
